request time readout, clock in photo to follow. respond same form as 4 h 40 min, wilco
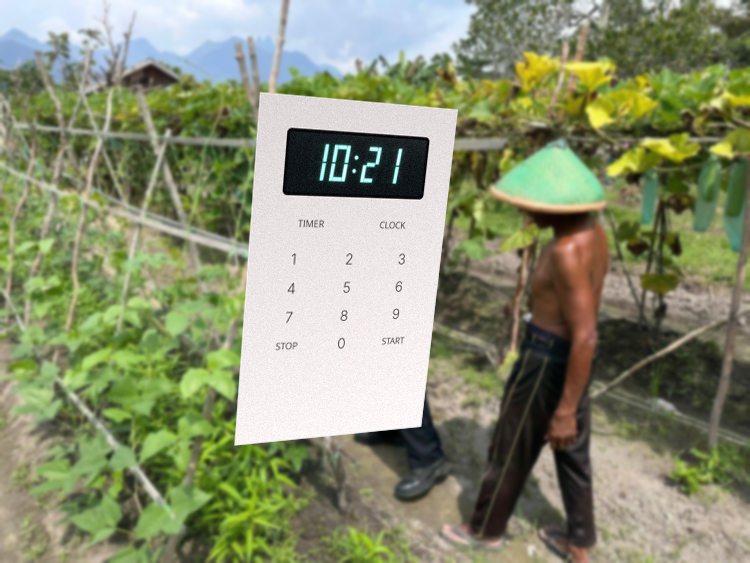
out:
10 h 21 min
